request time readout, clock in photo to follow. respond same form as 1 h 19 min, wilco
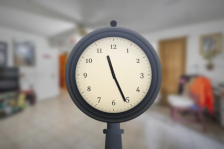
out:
11 h 26 min
